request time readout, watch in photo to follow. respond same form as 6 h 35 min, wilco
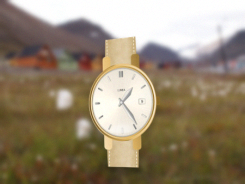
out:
1 h 24 min
